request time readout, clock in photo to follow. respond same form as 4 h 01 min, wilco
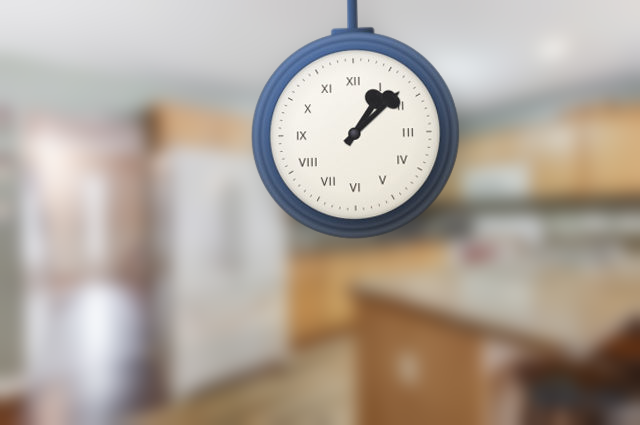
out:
1 h 08 min
